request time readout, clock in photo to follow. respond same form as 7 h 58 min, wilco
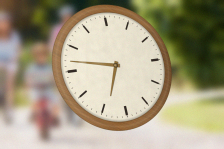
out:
6 h 47 min
